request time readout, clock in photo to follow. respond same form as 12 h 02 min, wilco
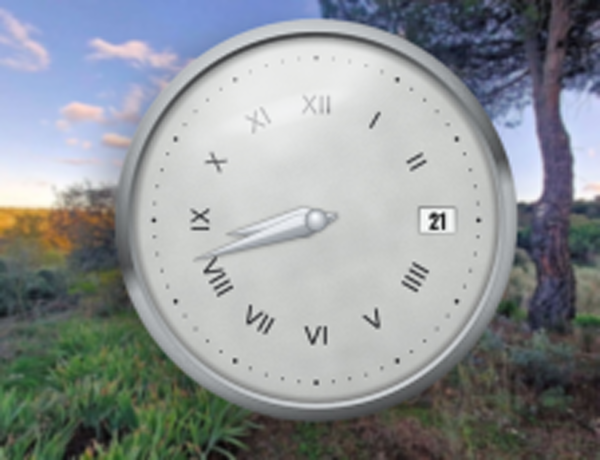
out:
8 h 42 min
